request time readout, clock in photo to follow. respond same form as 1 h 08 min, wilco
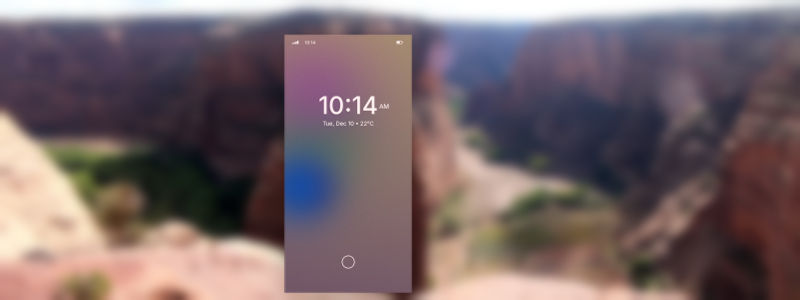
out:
10 h 14 min
